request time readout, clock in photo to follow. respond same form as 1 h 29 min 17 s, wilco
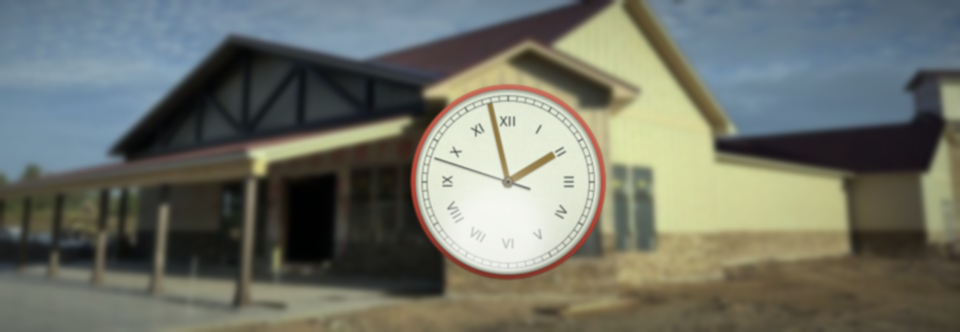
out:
1 h 57 min 48 s
